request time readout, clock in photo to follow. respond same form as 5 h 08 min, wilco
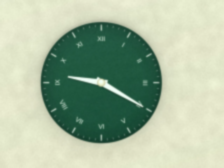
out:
9 h 20 min
